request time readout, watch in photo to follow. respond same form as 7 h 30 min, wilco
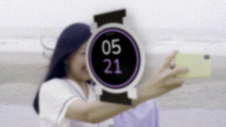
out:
5 h 21 min
